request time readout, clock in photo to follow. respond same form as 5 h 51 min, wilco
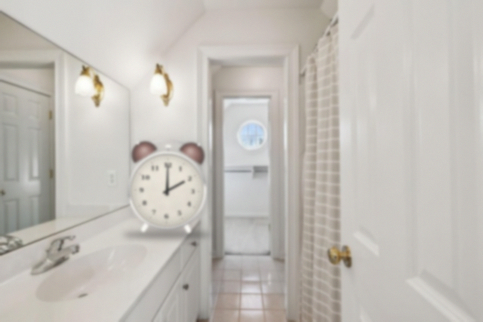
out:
2 h 00 min
